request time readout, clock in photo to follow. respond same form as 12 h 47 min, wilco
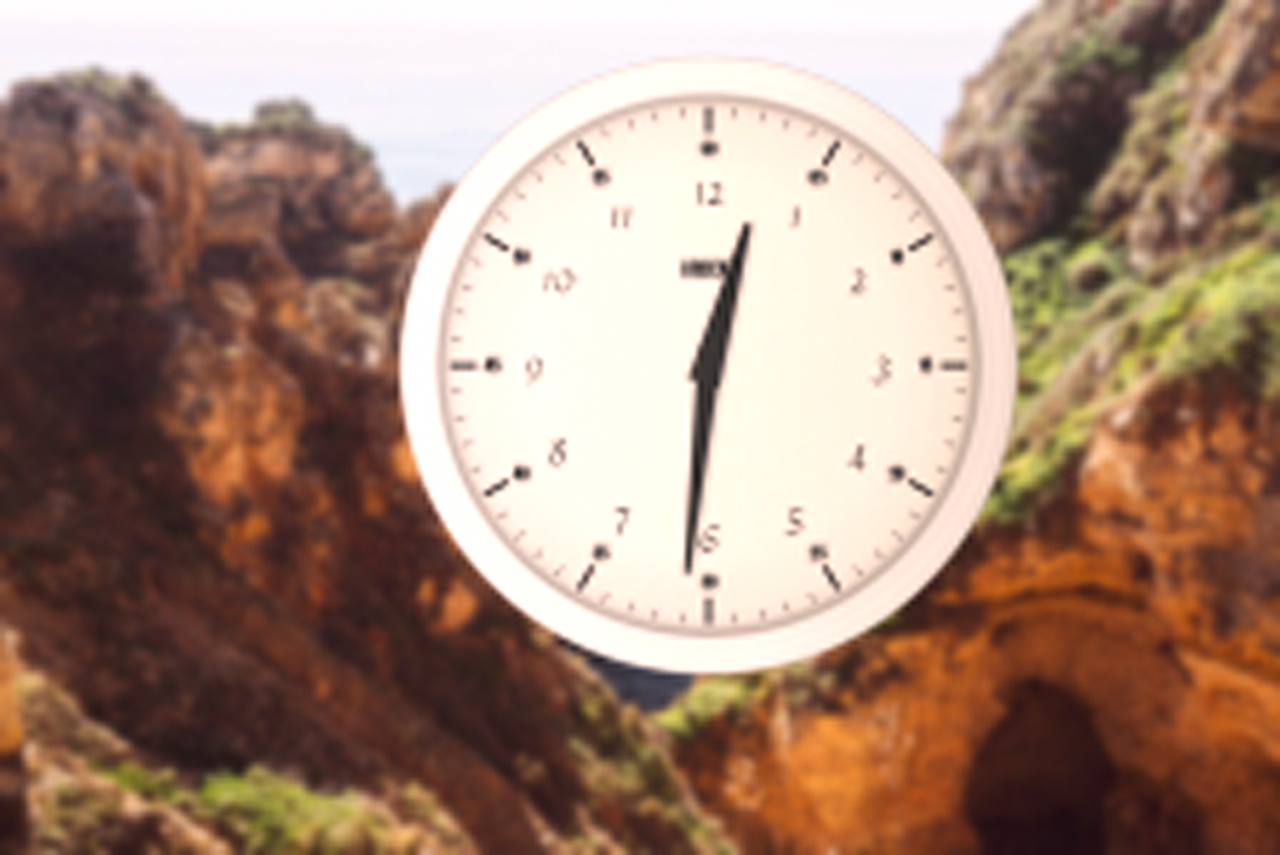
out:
12 h 31 min
